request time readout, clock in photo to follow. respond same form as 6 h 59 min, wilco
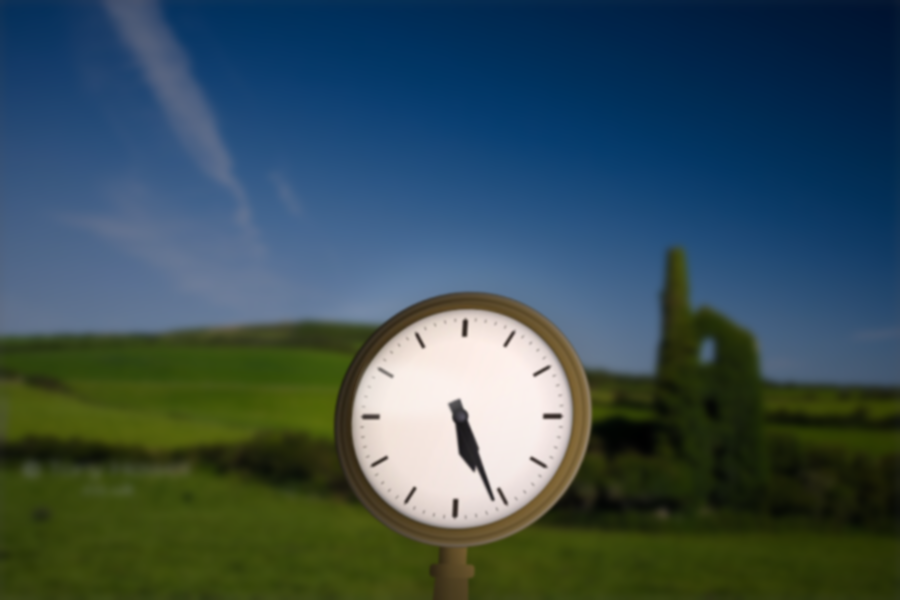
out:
5 h 26 min
